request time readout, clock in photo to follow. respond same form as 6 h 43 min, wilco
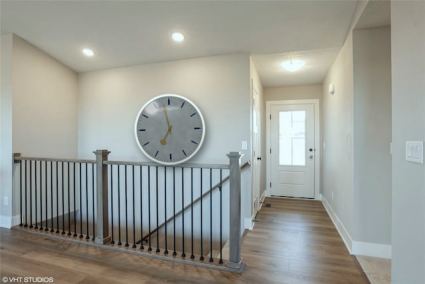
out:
6 h 58 min
